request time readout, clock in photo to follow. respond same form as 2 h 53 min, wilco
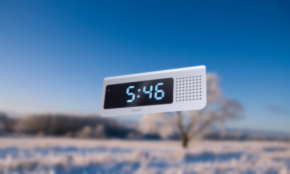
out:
5 h 46 min
